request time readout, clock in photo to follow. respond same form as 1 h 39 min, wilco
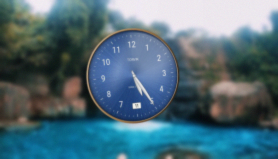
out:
5 h 25 min
